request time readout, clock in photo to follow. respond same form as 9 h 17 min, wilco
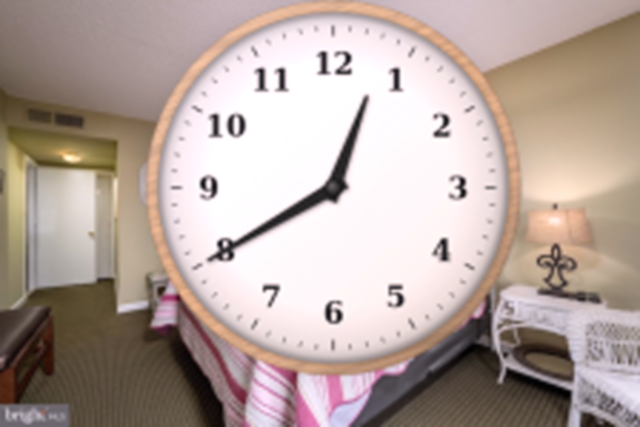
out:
12 h 40 min
